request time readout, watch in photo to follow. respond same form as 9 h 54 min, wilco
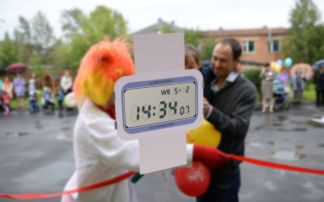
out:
14 h 34 min
